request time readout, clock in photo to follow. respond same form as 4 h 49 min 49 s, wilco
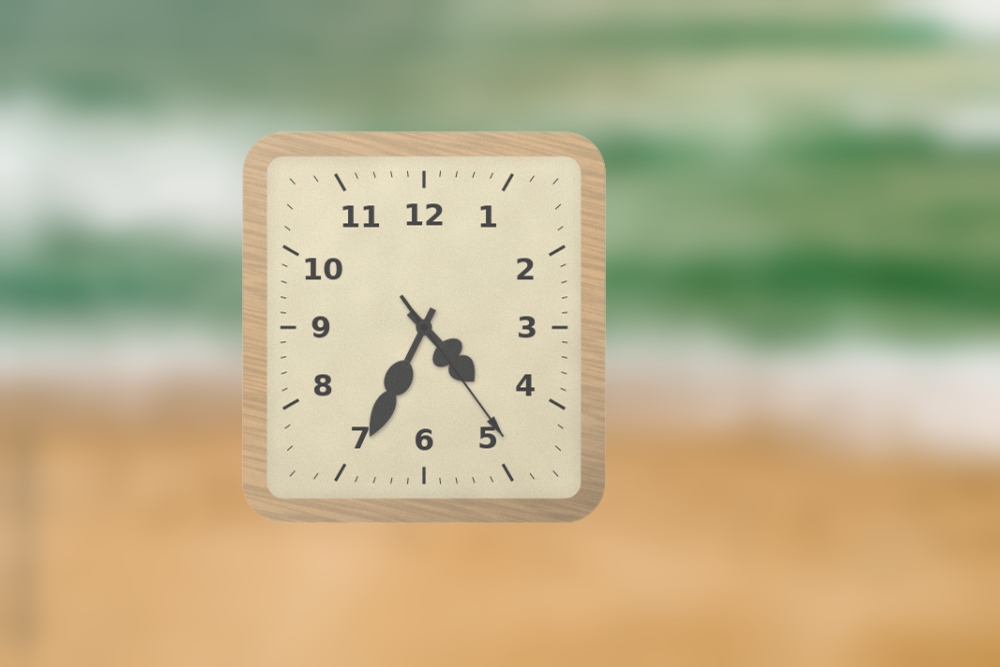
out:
4 h 34 min 24 s
